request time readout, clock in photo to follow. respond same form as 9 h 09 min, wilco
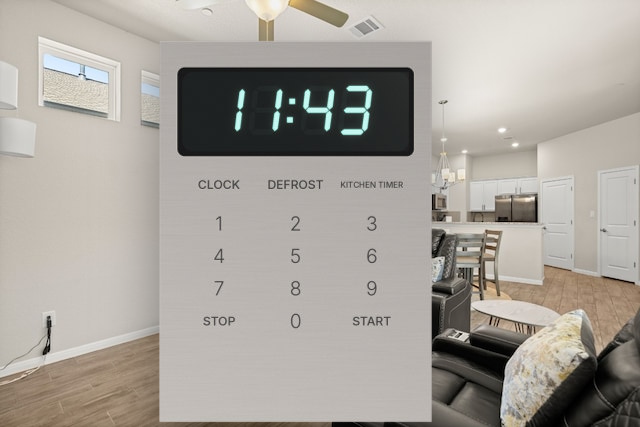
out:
11 h 43 min
